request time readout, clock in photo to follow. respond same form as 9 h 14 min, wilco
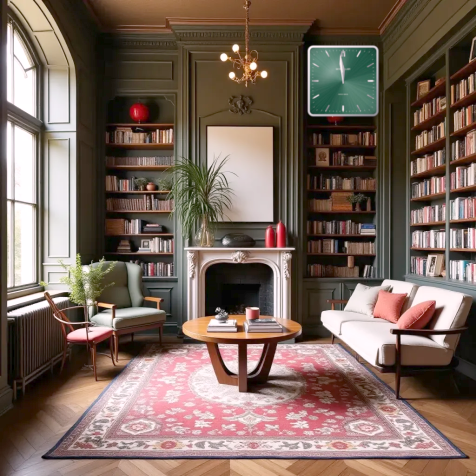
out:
11 h 59 min
